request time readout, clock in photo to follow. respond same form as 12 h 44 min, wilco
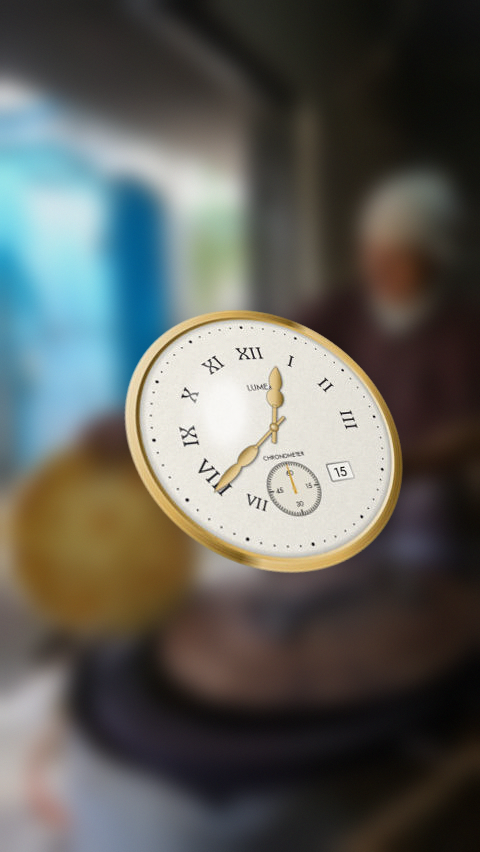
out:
12 h 39 min
